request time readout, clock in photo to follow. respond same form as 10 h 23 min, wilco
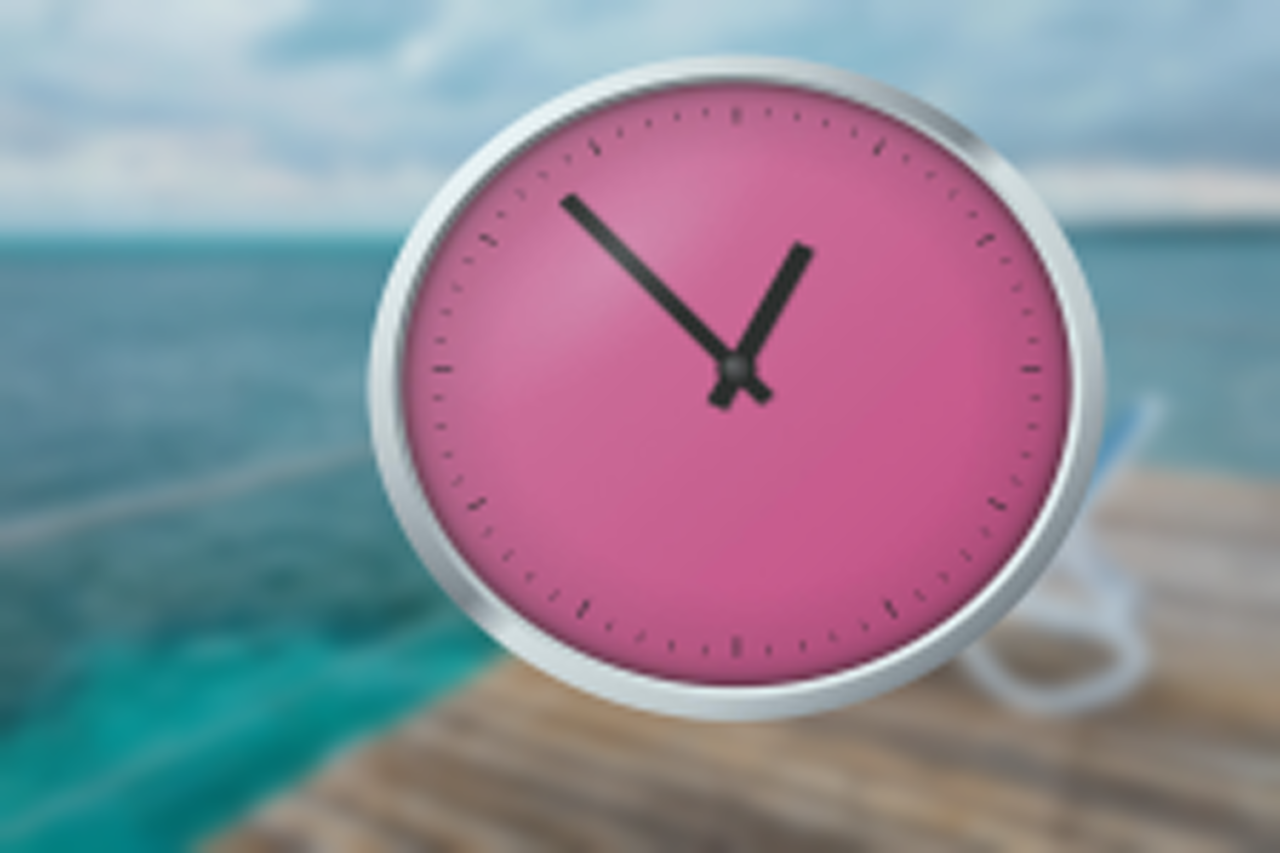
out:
12 h 53 min
